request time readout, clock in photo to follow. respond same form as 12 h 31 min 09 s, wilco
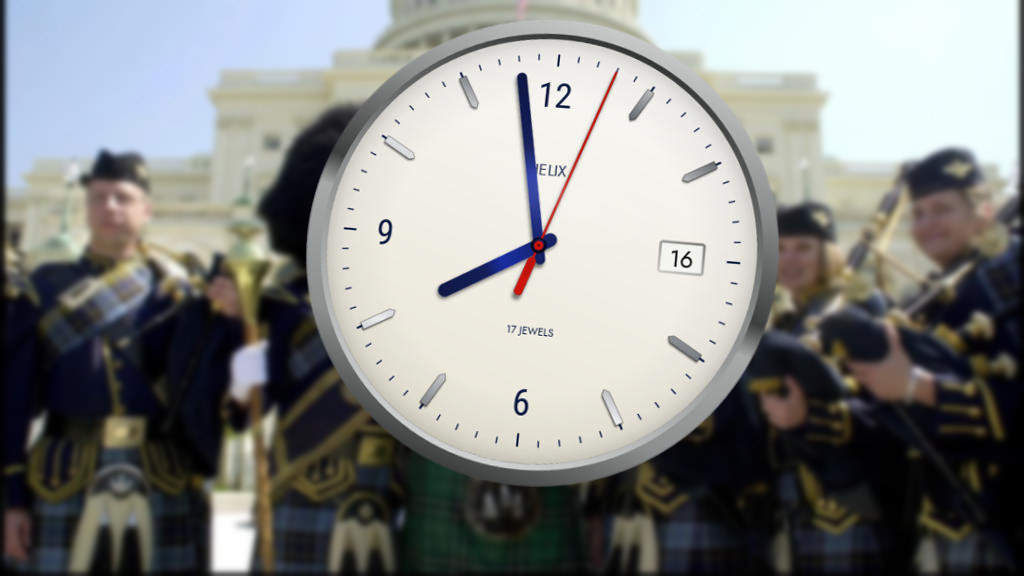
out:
7 h 58 min 03 s
